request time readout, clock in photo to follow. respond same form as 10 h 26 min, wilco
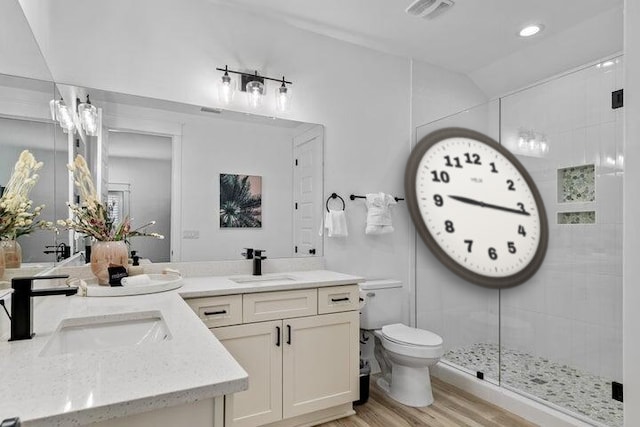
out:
9 h 16 min
